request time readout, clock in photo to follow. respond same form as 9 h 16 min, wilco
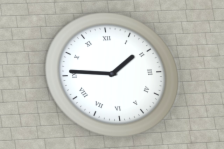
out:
1 h 46 min
